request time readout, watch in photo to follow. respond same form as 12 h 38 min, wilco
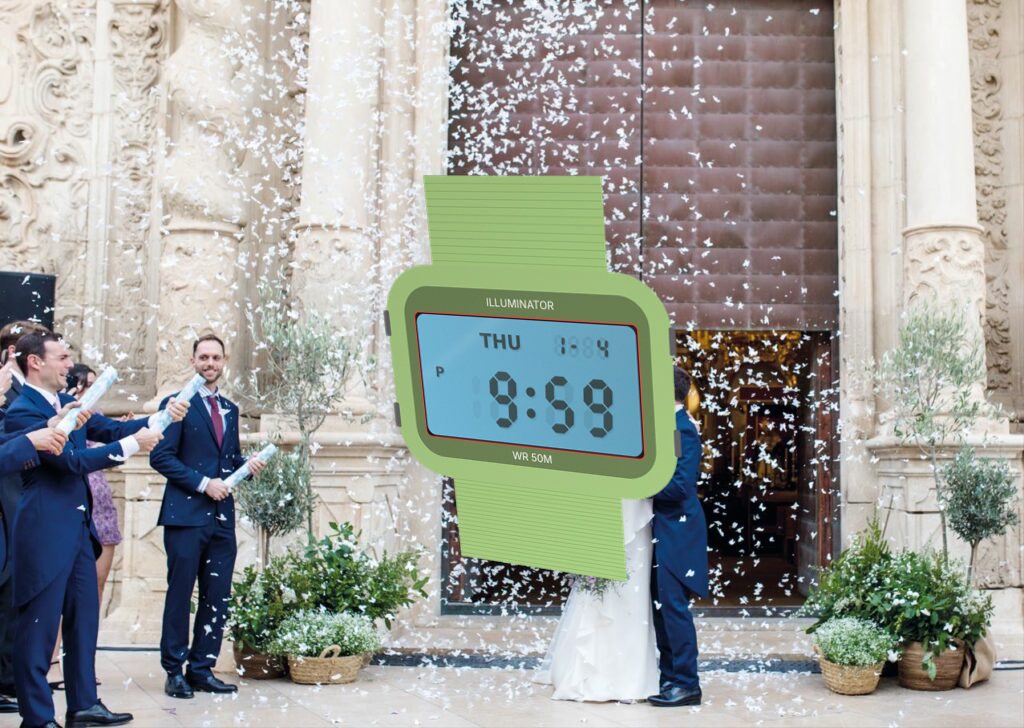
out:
9 h 59 min
